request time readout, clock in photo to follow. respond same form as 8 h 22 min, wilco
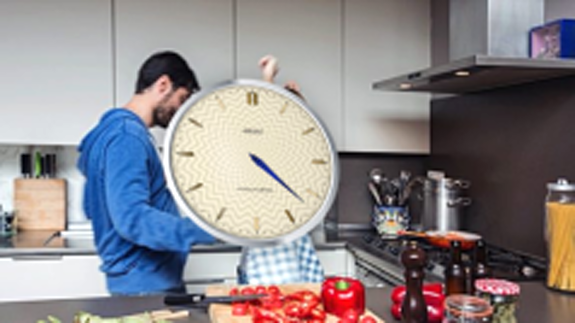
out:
4 h 22 min
